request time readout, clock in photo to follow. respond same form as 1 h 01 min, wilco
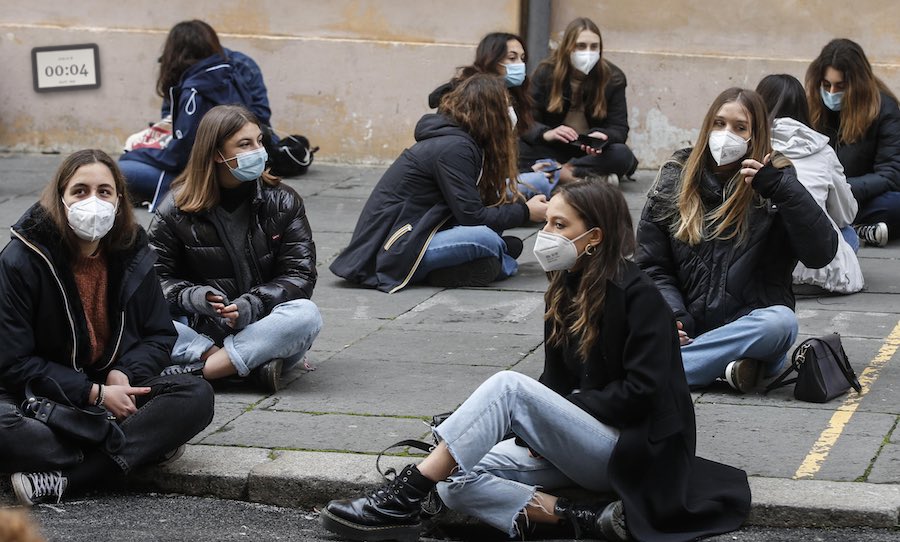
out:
0 h 04 min
